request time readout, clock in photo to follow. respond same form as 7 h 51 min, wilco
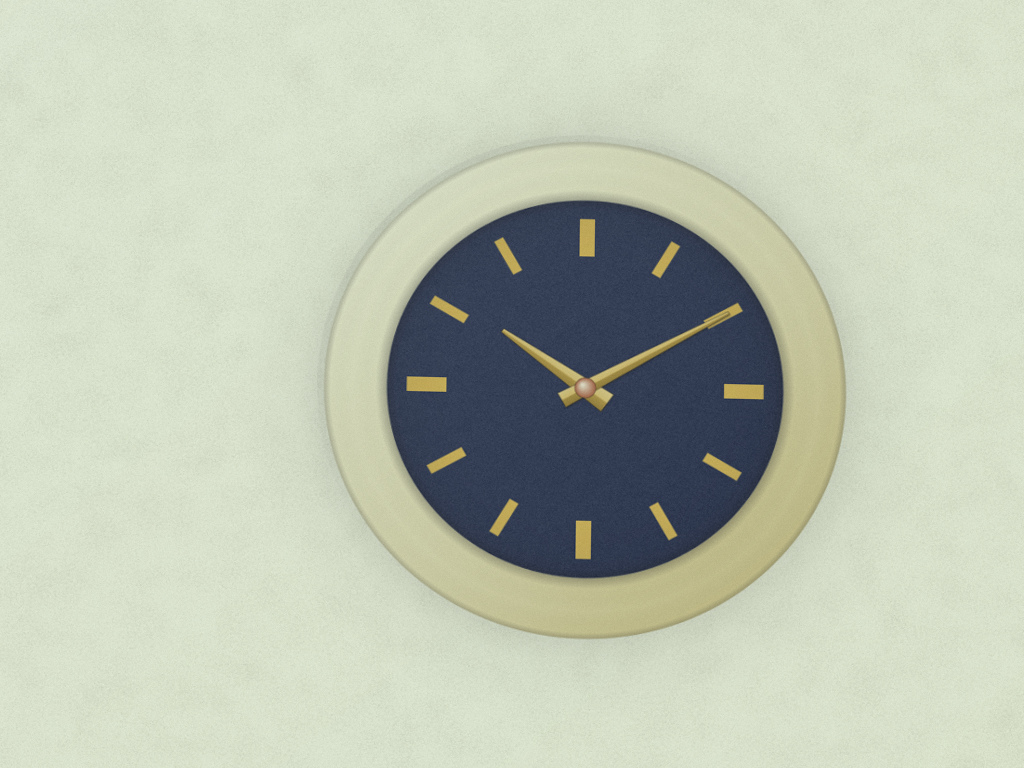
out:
10 h 10 min
